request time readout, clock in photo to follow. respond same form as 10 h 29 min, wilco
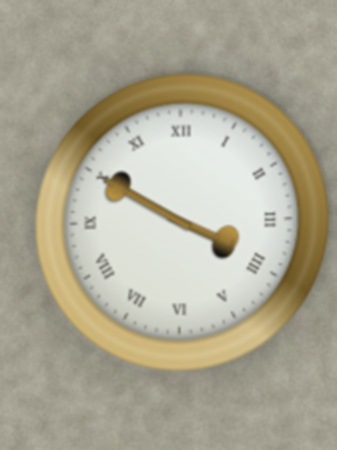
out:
3 h 50 min
